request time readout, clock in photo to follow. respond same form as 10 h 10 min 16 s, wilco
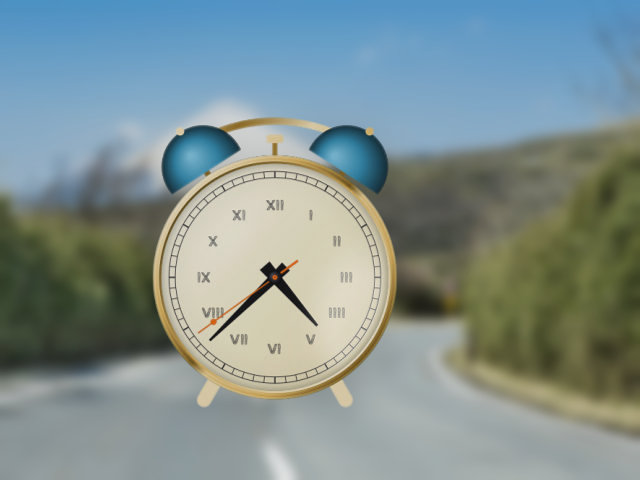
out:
4 h 37 min 39 s
